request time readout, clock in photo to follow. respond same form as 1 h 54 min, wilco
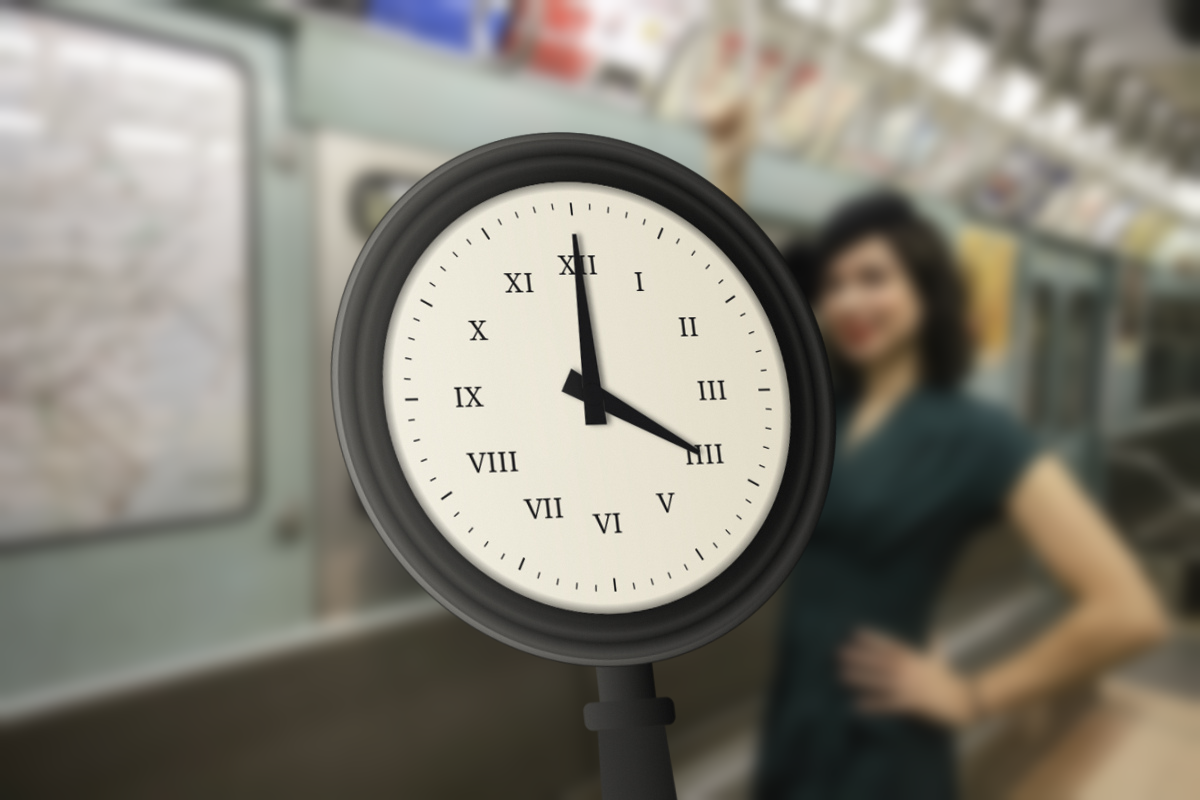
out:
4 h 00 min
